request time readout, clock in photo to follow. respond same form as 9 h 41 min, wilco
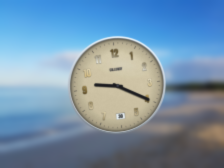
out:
9 h 20 min
